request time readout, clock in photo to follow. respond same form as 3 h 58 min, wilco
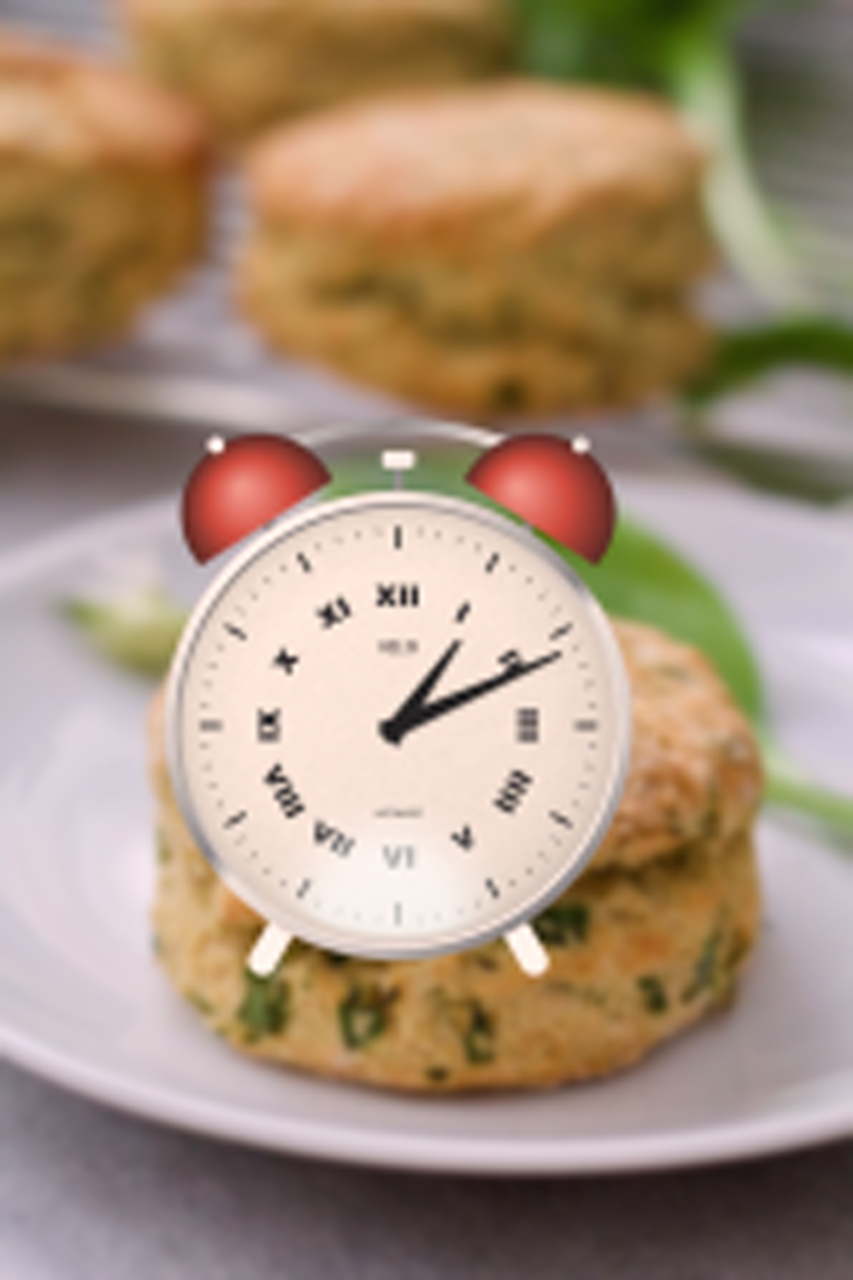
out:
1 h 11 min
